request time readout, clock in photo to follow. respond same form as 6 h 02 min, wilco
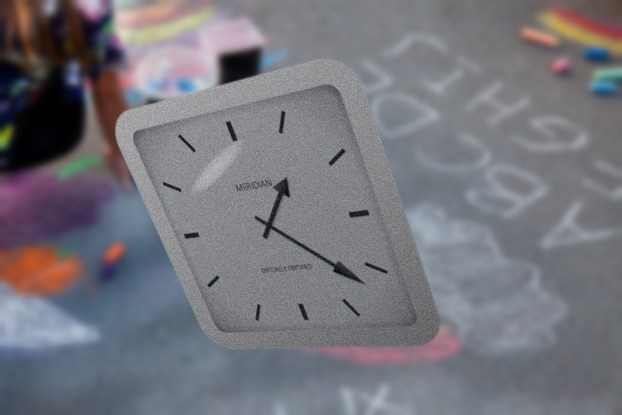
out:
1 h 22 min
